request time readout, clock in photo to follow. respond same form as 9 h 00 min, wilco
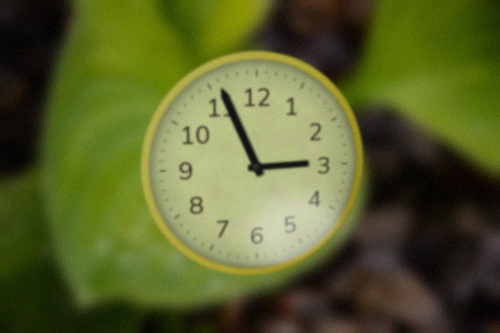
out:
2 h 56 min
